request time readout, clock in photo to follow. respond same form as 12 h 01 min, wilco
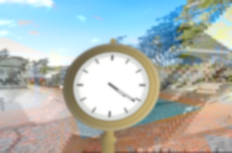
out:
4 h 21 min
